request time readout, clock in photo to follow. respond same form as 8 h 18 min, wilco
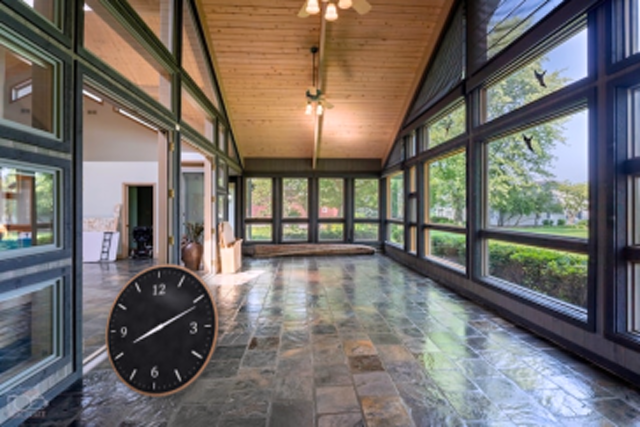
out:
8 h 11 min
